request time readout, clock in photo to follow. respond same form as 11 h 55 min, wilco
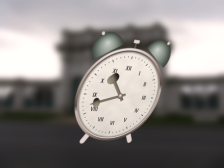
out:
10 h 42 min
